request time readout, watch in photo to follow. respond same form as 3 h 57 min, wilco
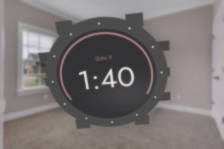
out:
1 h 40 min
